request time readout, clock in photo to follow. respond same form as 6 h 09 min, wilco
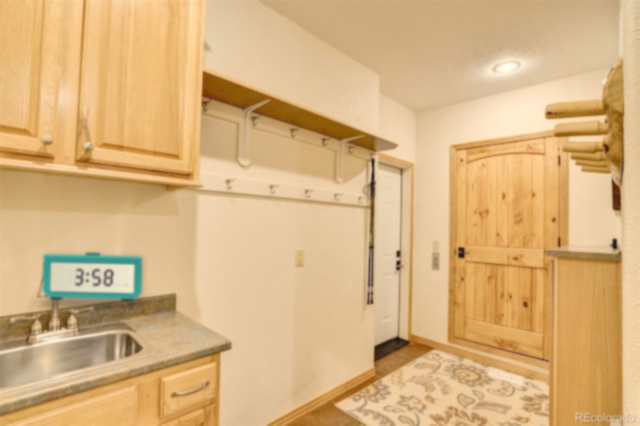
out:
3 h 58 min
